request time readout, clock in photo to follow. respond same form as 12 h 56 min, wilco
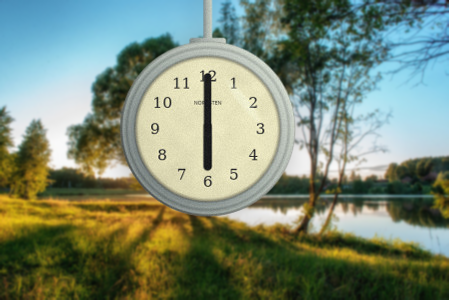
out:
6 h 00 min
